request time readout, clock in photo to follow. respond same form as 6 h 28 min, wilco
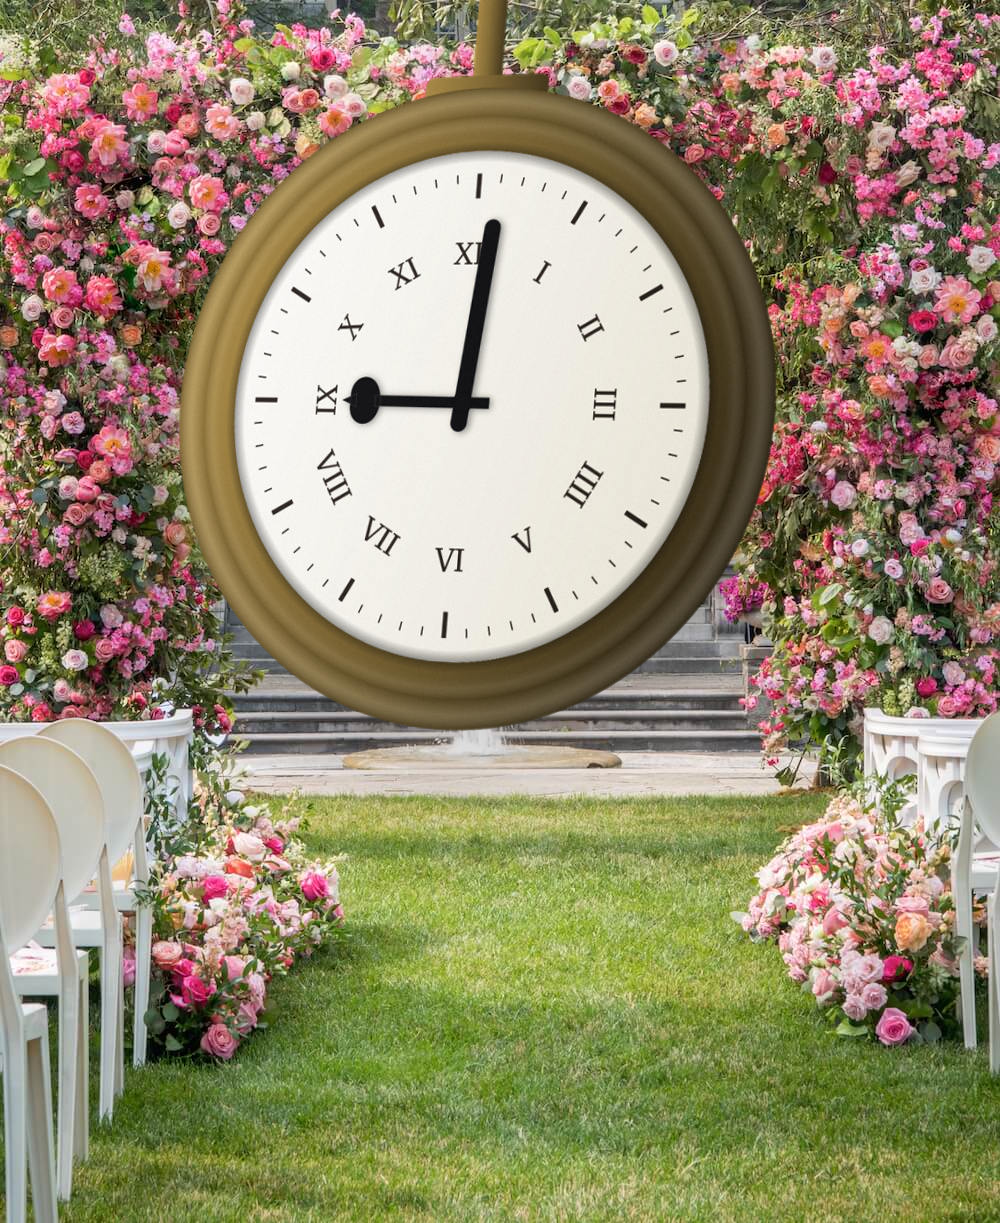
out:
9 h 01 min
